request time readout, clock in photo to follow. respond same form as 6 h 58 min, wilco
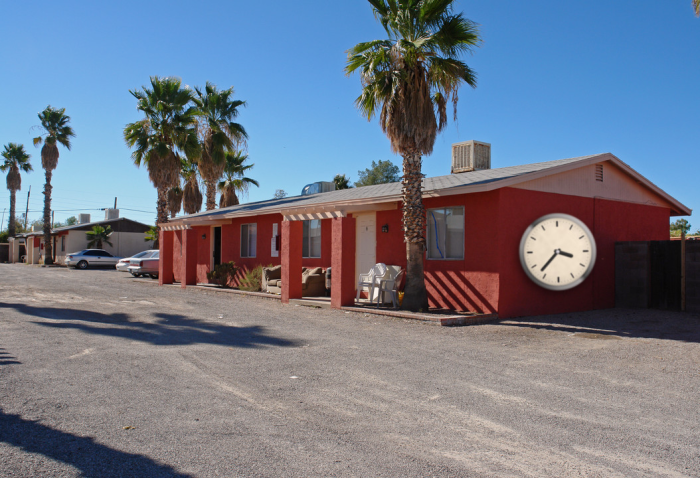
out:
3 h 37 min
